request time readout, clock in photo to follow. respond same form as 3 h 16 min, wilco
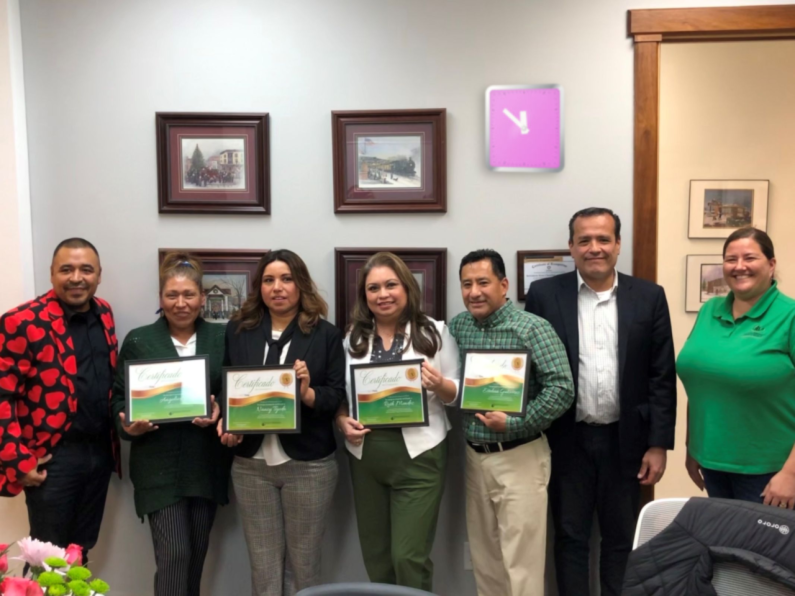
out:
11 h 52 min
